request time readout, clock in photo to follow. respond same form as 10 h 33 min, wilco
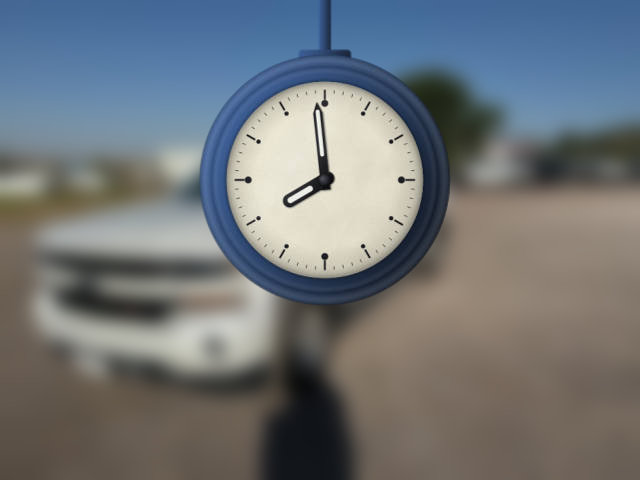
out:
7 h 59 min
